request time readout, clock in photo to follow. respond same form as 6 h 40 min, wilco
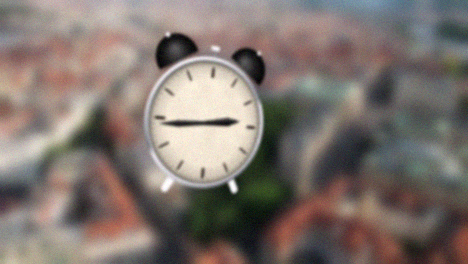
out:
2 h 44 min
